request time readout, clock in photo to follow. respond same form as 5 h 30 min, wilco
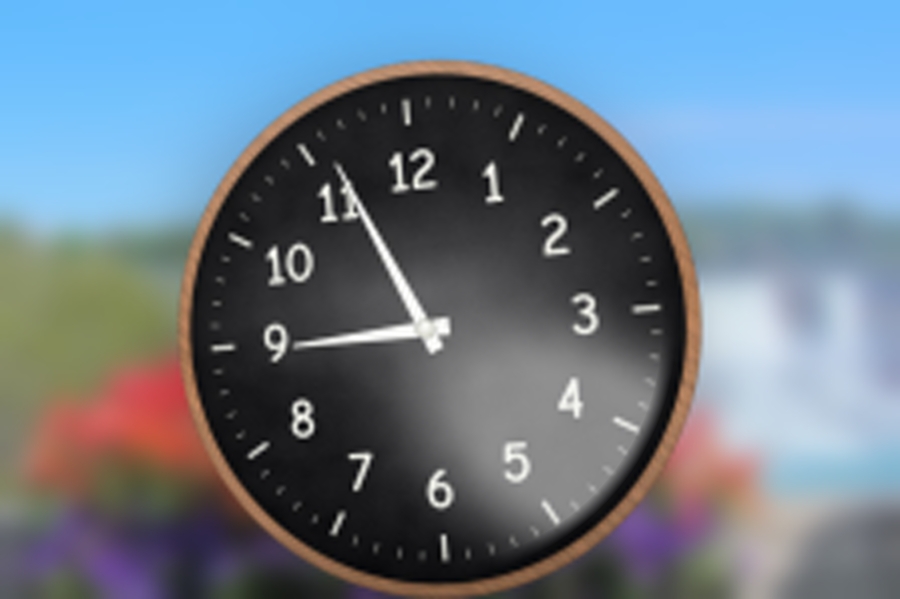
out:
8 h 56 min
